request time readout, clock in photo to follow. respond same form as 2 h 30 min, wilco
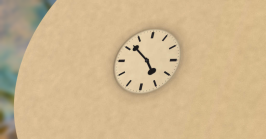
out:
4 h 52 min
